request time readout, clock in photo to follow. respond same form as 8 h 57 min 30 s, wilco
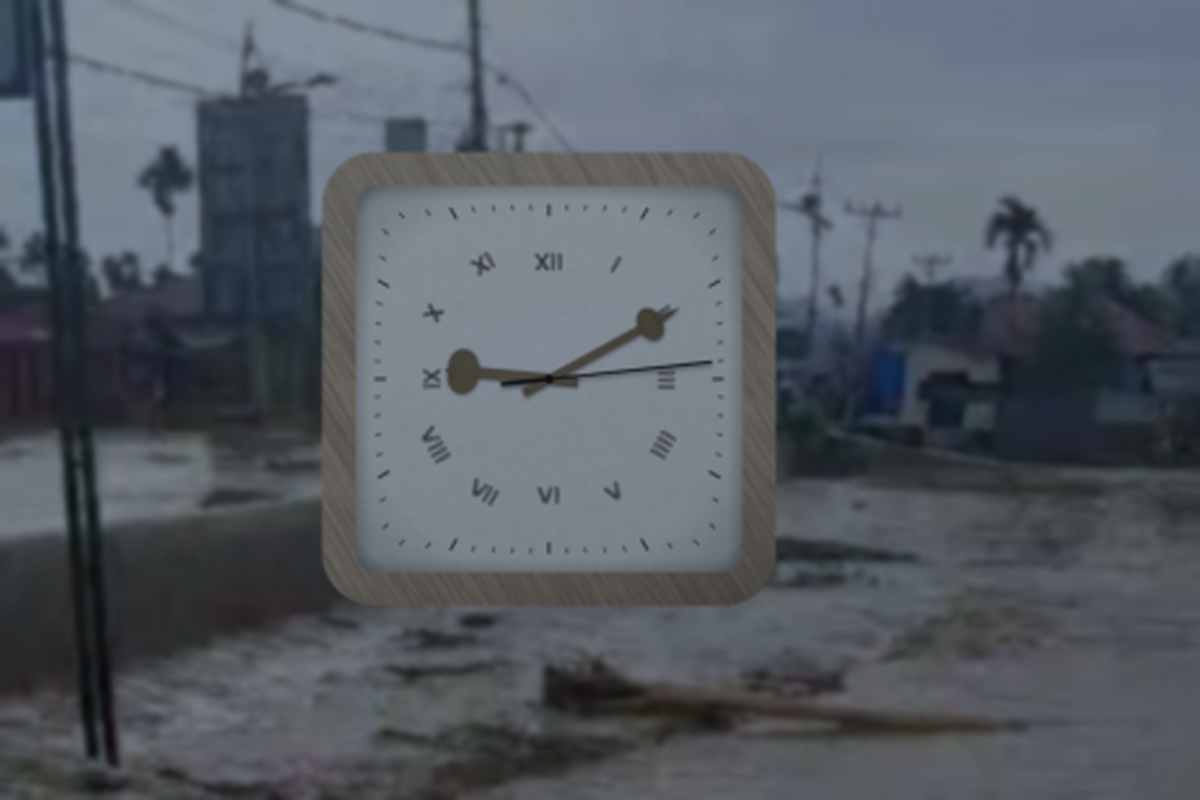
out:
9 h 10 min 14 s
